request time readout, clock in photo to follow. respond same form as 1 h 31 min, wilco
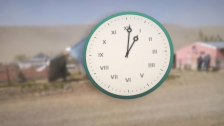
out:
1 h 01 min
